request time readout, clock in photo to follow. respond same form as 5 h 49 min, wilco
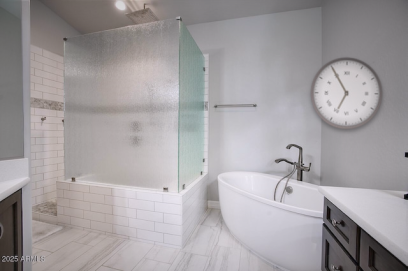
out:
6 h 55 min
